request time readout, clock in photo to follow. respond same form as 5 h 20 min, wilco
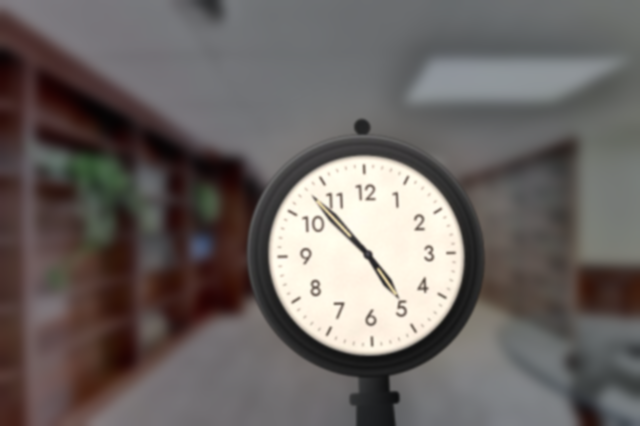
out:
4 h 53 min
